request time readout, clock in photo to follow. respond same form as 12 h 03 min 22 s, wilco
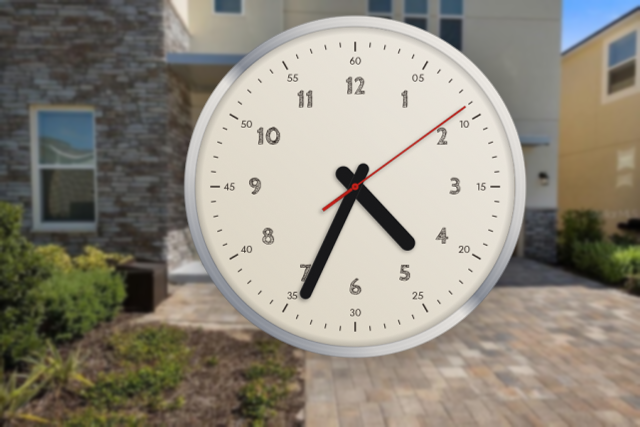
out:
4 h 34 min 09 s
